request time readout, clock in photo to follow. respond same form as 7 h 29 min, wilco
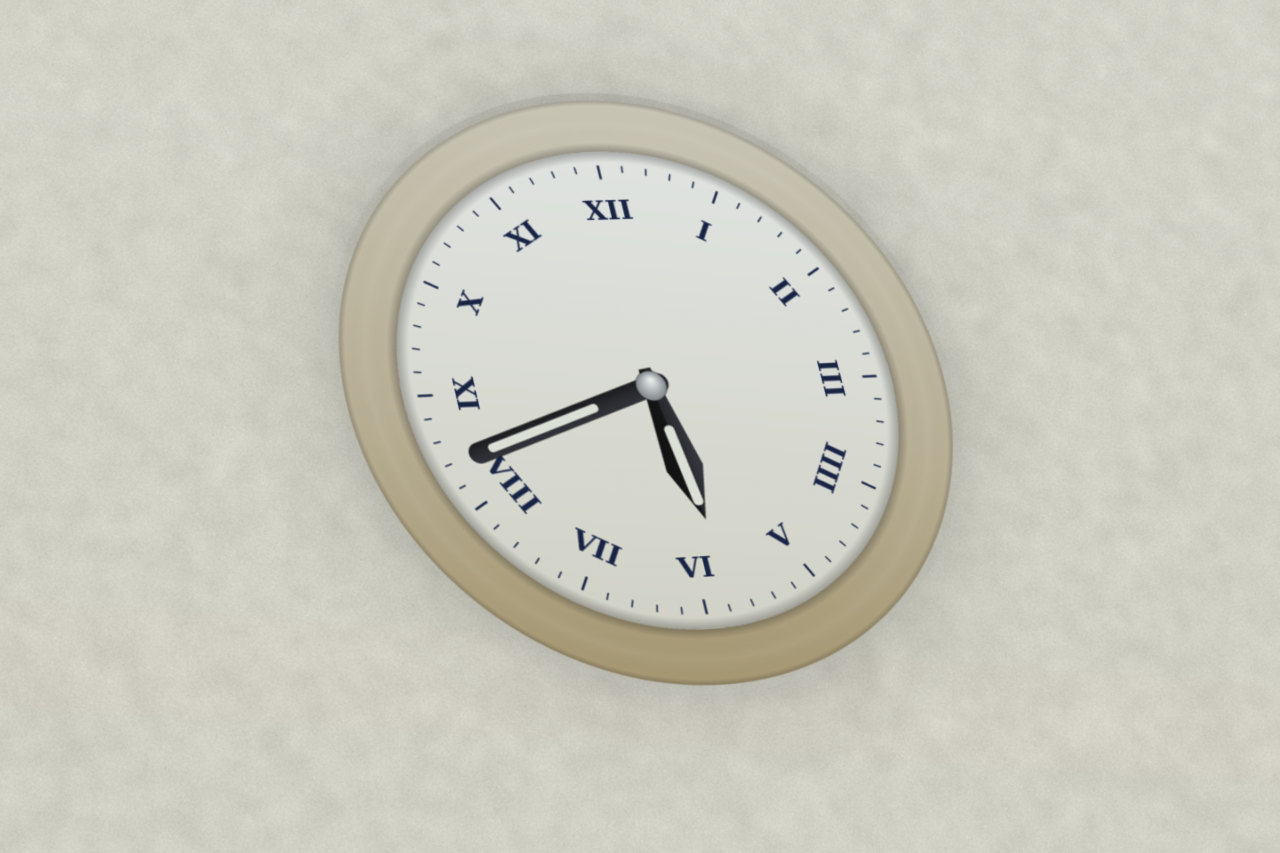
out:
5 h 42 min
